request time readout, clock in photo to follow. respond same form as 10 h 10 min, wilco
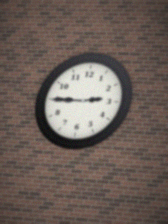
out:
2 h 45 min
